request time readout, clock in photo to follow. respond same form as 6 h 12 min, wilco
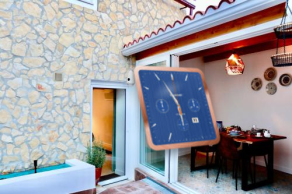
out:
5 h 56 min
